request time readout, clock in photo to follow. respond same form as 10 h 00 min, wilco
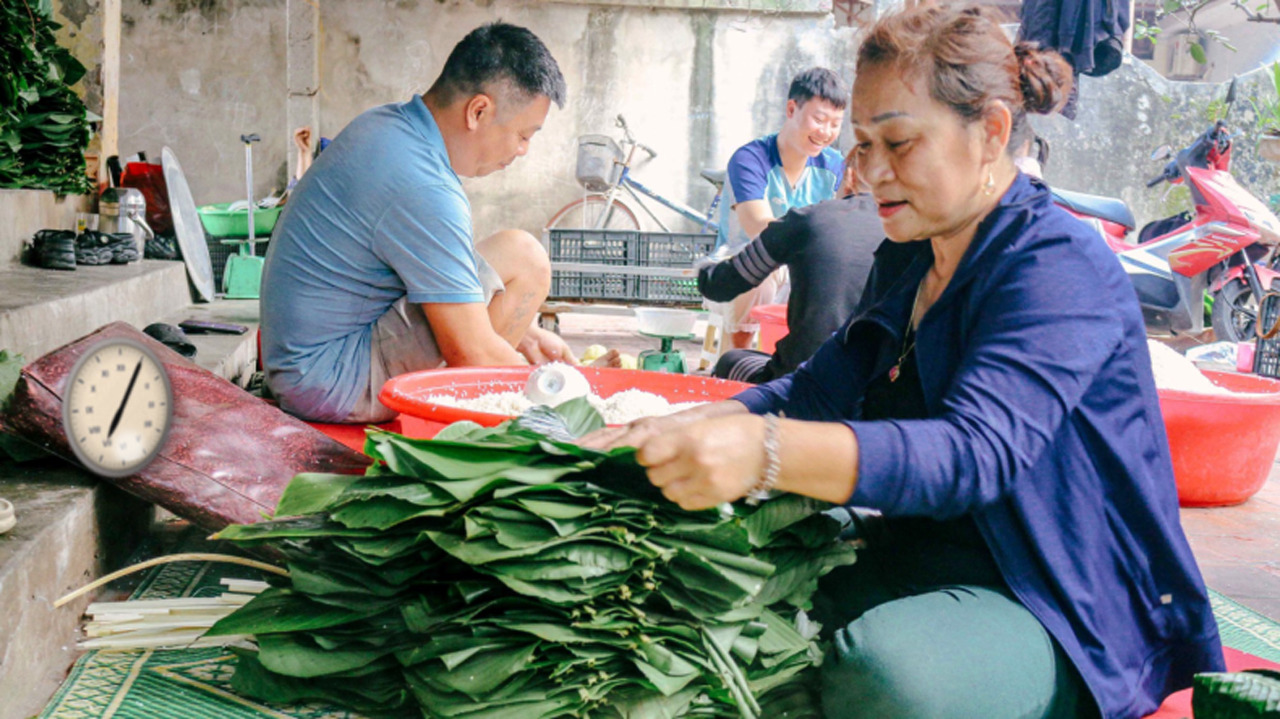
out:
7 h 05 min
